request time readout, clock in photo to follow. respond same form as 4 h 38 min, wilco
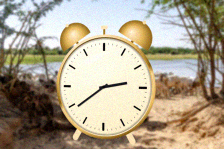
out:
2 h 39 min
